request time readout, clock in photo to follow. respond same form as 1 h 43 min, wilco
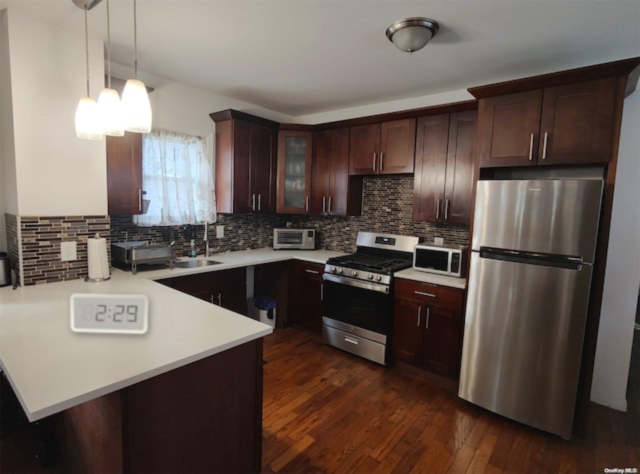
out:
2 h 29 min
